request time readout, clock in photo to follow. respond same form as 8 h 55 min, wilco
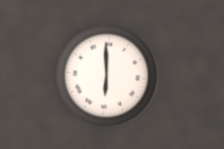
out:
5 h 59 min
